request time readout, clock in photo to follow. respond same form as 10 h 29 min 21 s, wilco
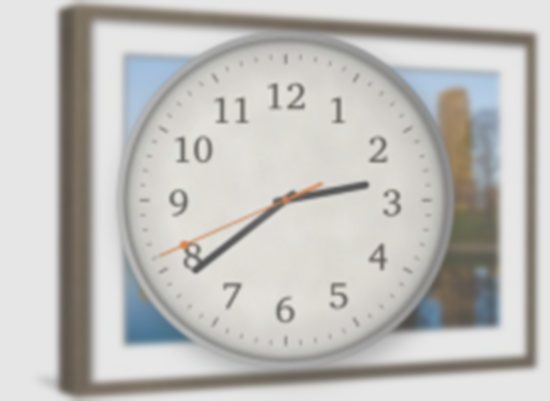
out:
2 h 38 min 41 s
